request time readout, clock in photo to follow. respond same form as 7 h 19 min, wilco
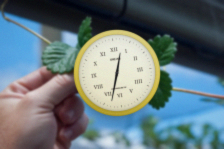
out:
12 h 33 min
